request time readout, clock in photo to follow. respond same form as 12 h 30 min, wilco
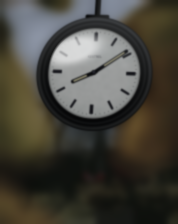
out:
8 h 09 min
